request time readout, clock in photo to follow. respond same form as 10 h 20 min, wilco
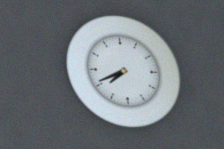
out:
7 h 41 min
